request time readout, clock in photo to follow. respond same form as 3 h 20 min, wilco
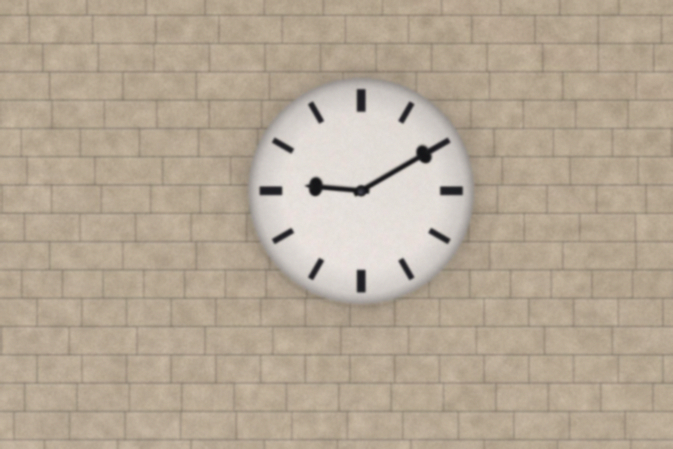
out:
9 h 10 min
